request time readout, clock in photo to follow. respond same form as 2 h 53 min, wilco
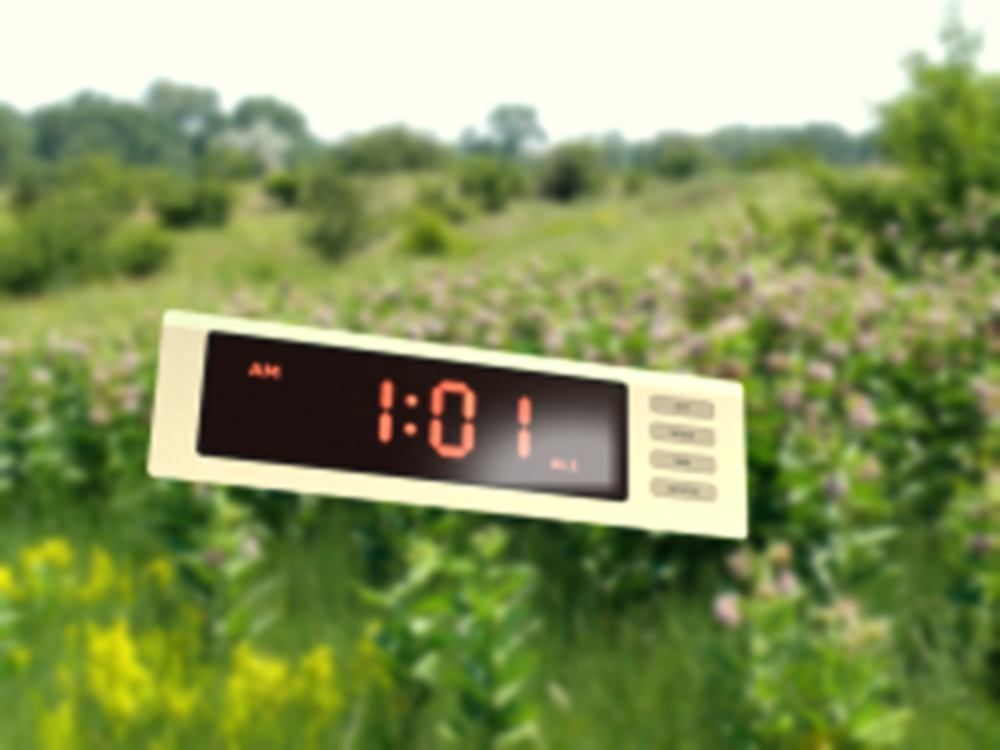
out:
1 h 01 min
